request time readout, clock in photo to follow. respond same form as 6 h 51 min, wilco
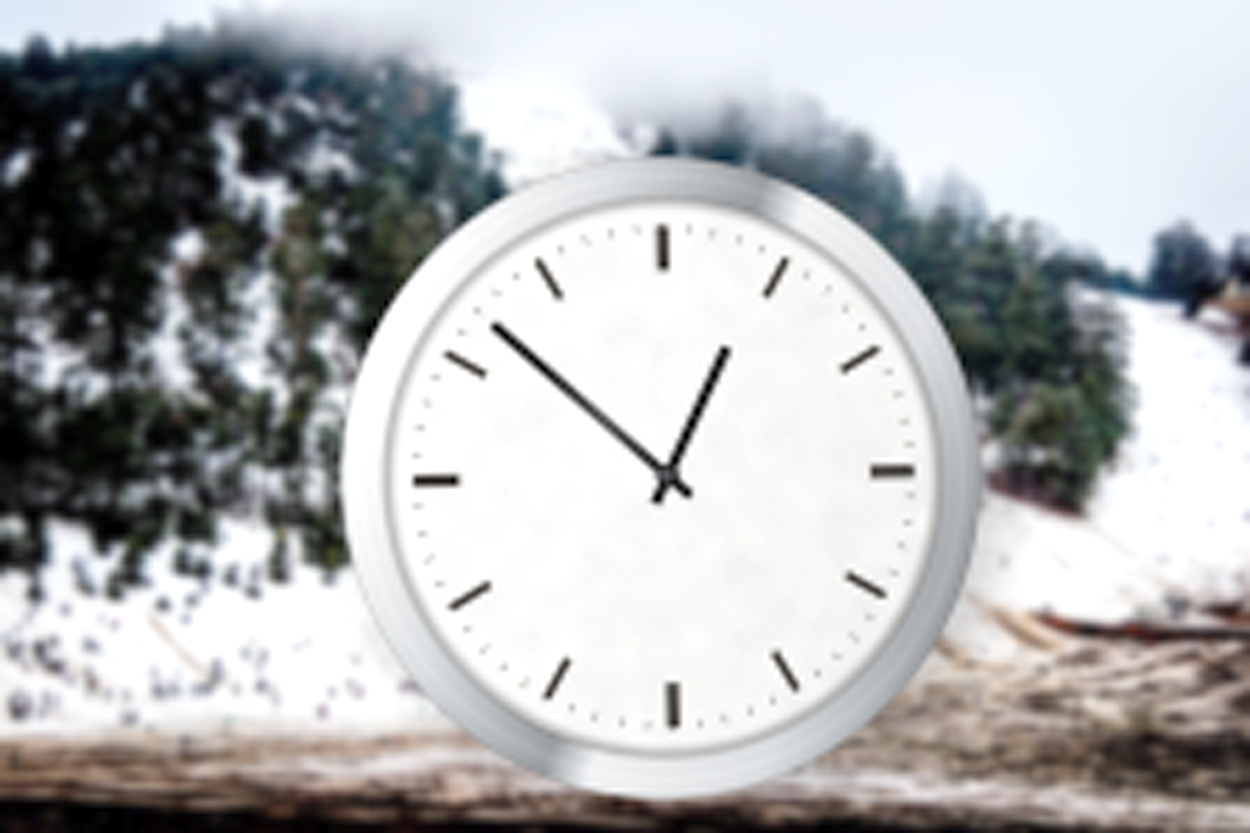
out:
12 h 52 min
